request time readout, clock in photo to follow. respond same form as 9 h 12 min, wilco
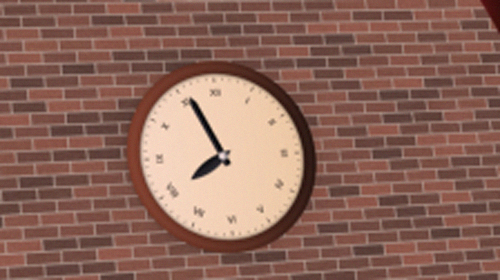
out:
7 h 56 min
